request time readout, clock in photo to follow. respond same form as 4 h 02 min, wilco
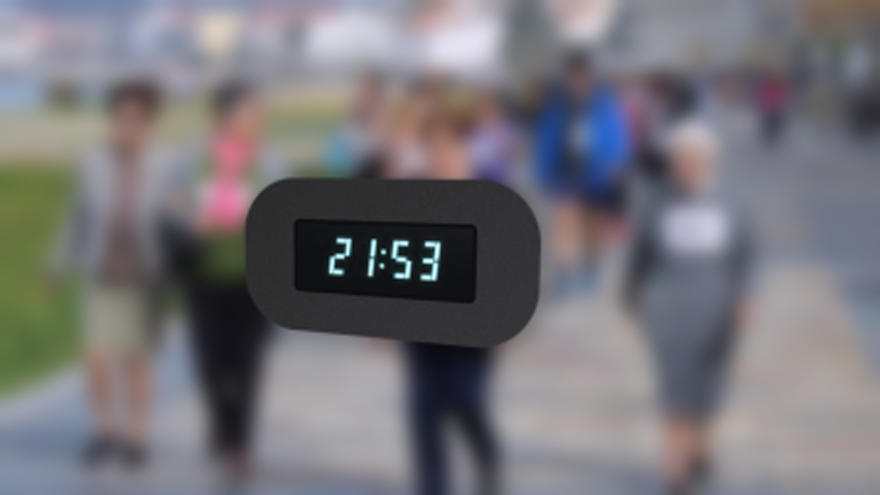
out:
21 h 53 min
